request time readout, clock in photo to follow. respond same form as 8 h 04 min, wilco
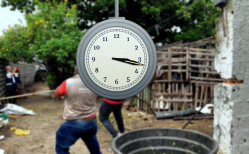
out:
3 h 17 min
